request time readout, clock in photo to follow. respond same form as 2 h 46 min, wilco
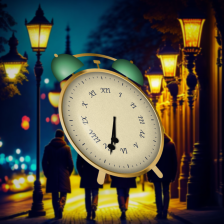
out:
6 h 34 min
